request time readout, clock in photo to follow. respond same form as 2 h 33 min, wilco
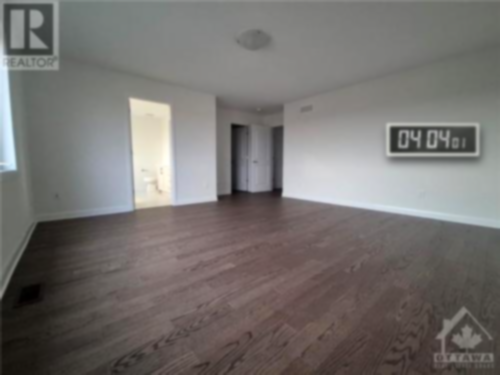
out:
4 h 04 min
